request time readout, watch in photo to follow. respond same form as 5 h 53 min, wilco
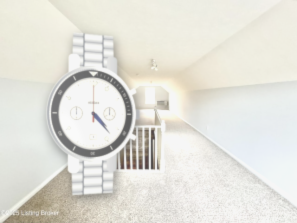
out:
4 h 23 min
